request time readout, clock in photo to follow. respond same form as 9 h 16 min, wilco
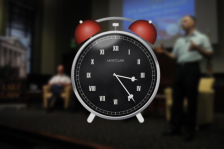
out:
3 h 24 min
